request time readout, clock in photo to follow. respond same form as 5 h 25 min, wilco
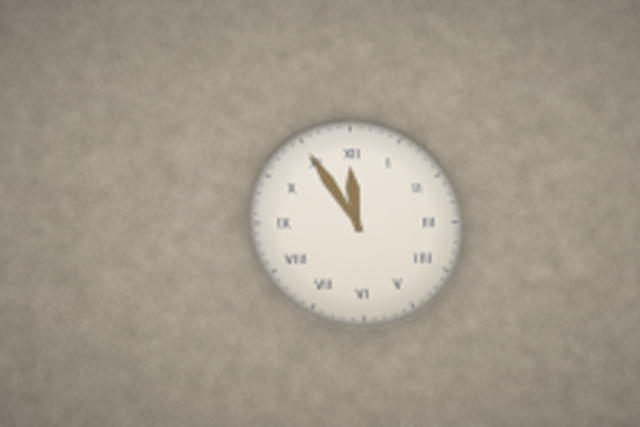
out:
11 h 55 min
